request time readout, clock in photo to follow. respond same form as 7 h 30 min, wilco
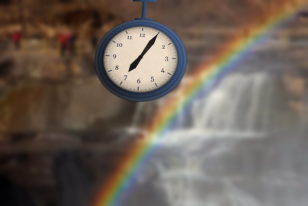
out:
7 h 05 min
